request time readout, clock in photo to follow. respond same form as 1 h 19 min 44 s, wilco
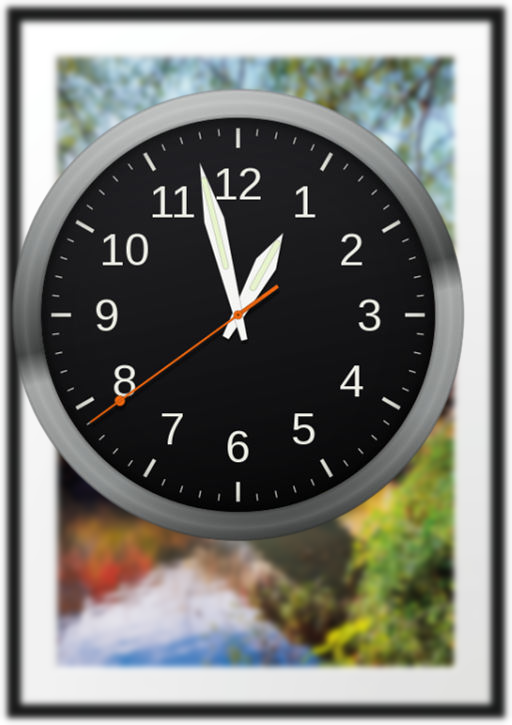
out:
12 h 57 min 39 s
